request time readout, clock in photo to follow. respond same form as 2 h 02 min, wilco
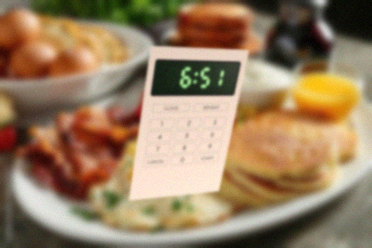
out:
6 h 51 min
